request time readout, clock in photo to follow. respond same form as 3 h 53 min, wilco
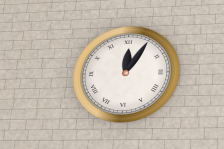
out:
12 h 05 min
